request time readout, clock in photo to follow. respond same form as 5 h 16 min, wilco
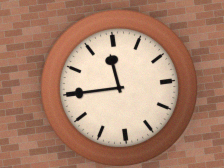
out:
11 h 45 min
